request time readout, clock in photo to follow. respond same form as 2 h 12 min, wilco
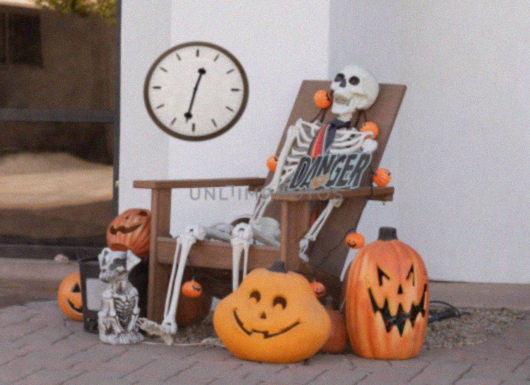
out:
12 h 32 min
